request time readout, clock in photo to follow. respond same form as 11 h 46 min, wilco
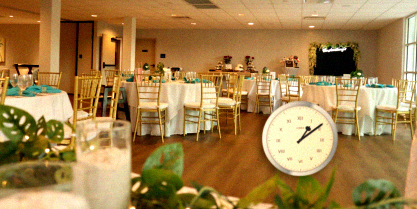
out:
1 h 09 min
